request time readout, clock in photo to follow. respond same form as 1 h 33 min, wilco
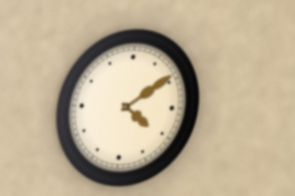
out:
4 h 09 min
